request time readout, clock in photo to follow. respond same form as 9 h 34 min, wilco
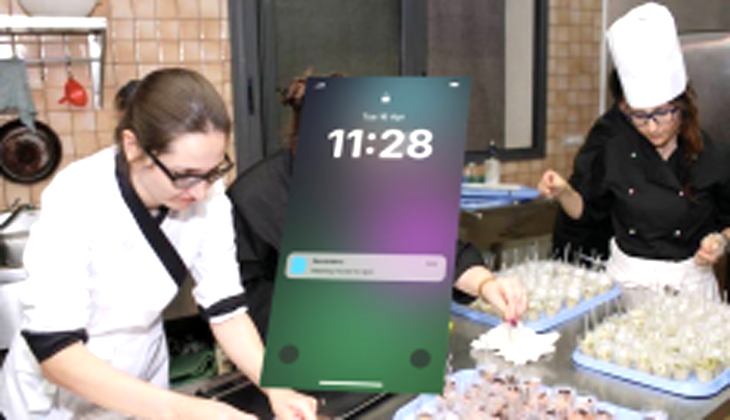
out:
11 h 28 min
